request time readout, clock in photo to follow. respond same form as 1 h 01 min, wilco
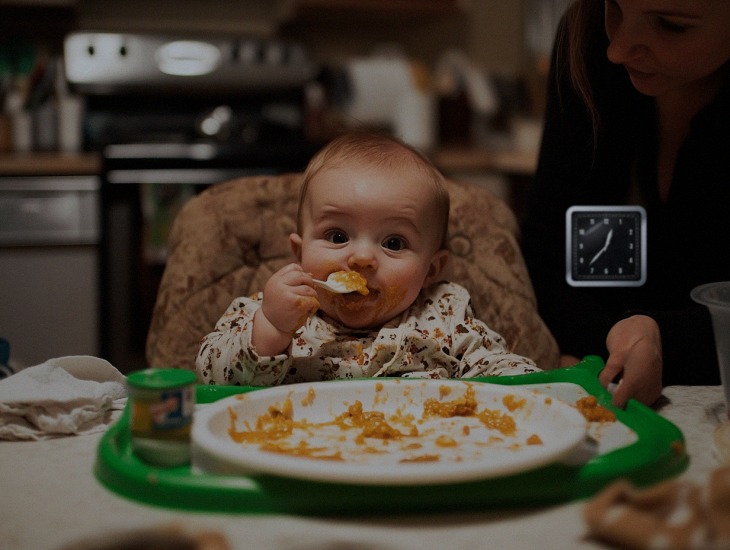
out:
12 h 37 min
